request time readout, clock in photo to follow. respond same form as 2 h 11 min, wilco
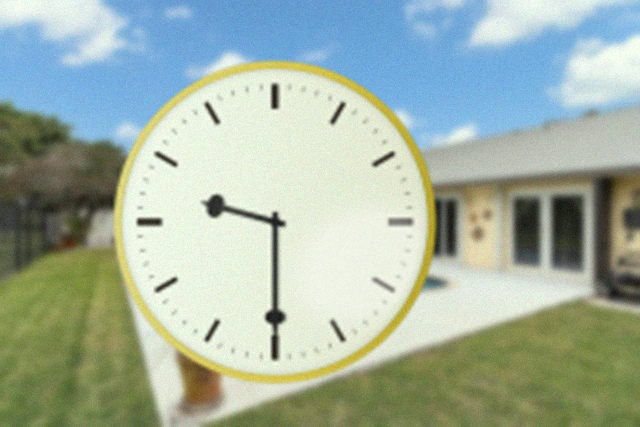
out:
9 h 30 min
